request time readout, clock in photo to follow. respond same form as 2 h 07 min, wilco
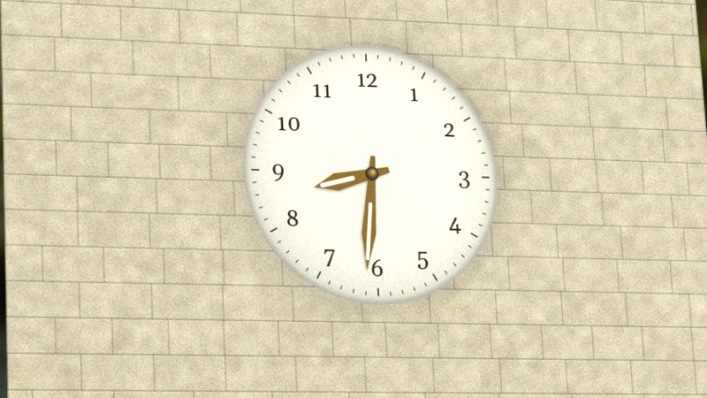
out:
8 h 31 min
